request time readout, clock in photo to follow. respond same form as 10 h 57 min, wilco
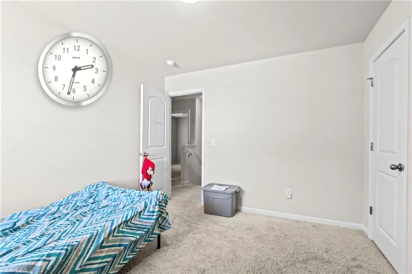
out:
2 h 32 min
